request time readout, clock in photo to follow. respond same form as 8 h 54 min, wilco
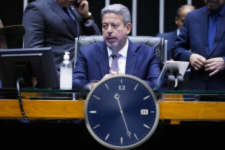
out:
11 h 27 min
